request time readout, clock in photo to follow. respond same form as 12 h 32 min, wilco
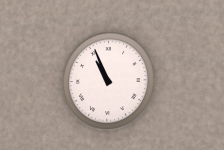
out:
10 h 56 min
